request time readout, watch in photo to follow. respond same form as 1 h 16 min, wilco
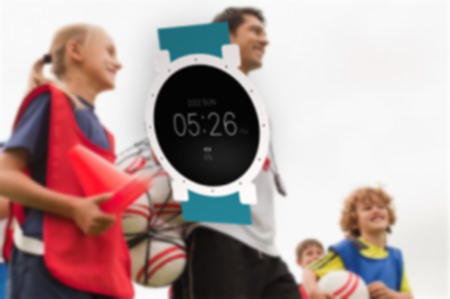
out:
5 h 26 min
